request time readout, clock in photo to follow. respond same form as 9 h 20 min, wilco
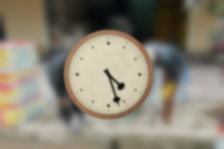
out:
4 h 27 min
